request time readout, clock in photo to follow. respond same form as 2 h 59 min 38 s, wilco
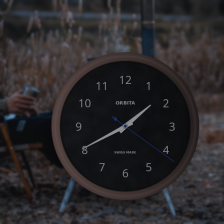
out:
1 h 40 min 21 s
